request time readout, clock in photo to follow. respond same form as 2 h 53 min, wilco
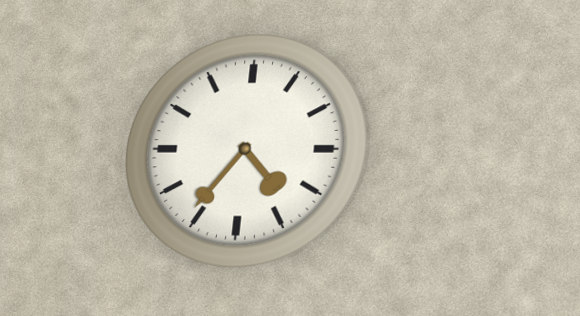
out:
4 h 36 min
